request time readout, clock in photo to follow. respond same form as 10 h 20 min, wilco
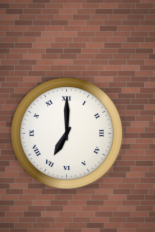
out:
7 h 00 min
